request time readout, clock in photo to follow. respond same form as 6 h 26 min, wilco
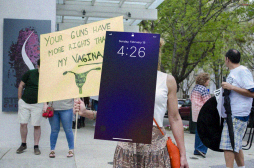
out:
4 h 26 min
